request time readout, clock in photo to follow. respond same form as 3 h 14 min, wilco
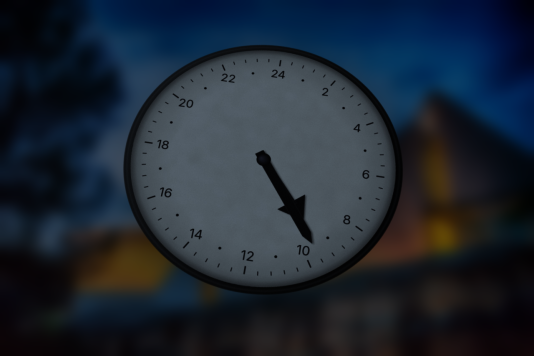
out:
9 h 24 min
